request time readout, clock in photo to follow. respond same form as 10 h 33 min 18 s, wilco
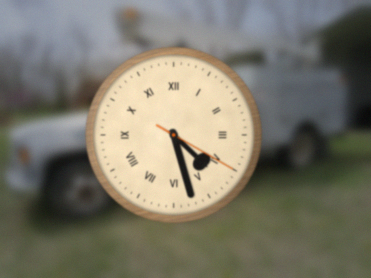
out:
4 h 27 min 20 s
